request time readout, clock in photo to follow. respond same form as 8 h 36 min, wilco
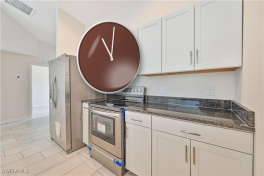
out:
11 h 01 min
